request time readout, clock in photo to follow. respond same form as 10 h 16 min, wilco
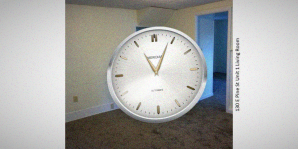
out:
11 h 04 min
